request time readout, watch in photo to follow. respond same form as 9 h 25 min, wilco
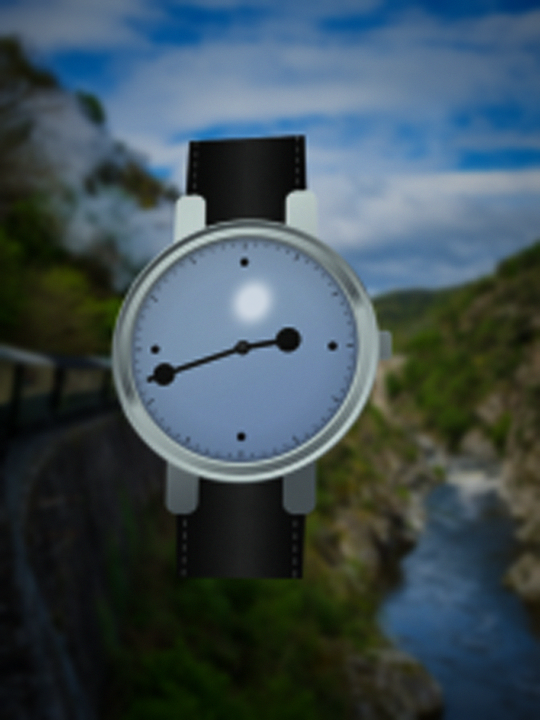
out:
2 h 42 min
